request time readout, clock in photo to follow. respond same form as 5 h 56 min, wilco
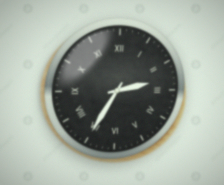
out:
2 h 35 min
